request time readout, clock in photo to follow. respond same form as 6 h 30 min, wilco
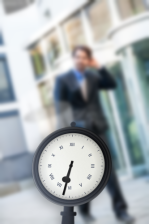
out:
6 h 32 min
